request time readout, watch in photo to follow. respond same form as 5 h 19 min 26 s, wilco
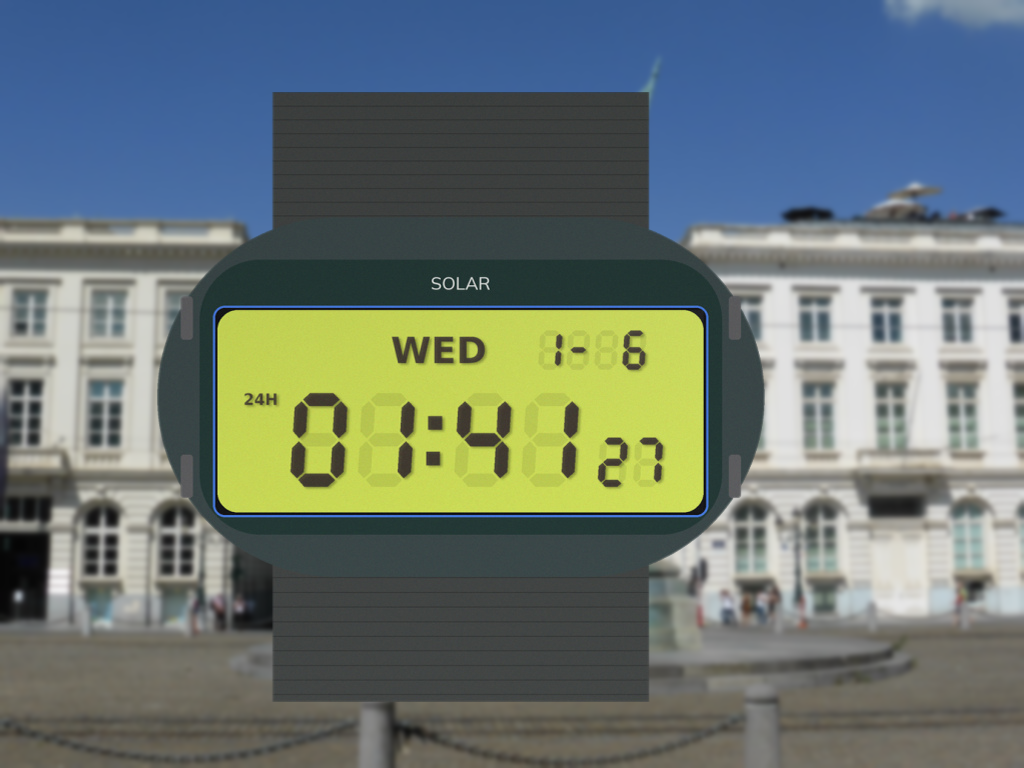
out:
1 h 41 min 27 s
